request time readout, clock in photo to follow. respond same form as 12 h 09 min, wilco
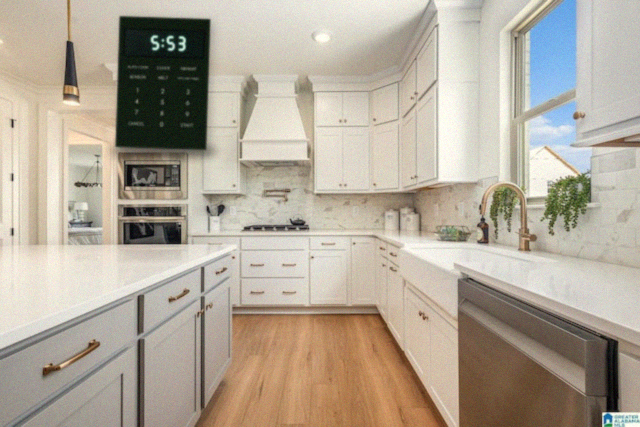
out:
5 h 53 min
